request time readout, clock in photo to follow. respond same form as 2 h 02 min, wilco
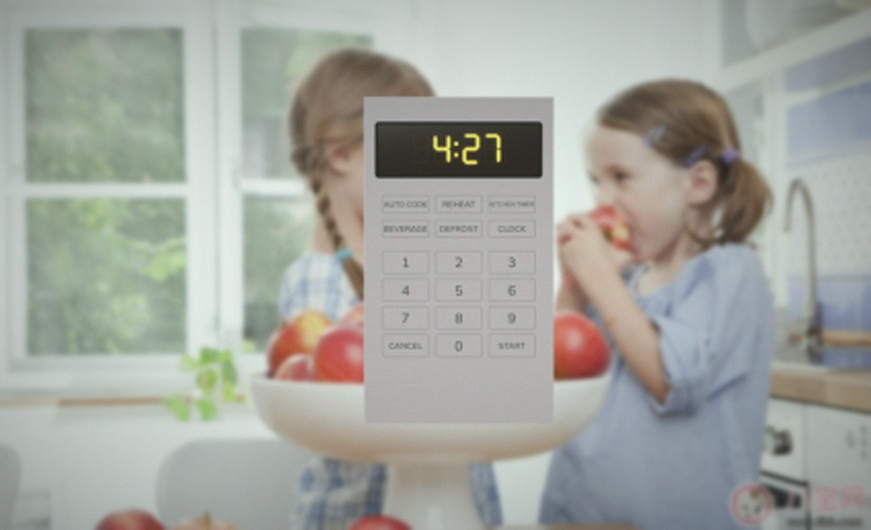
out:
4 h 27 min
